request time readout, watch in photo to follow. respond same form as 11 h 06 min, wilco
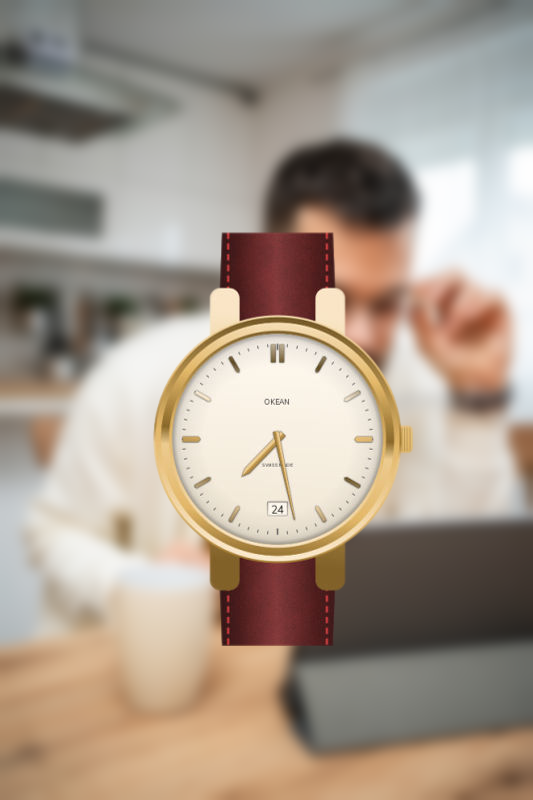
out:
7 h 28 min
